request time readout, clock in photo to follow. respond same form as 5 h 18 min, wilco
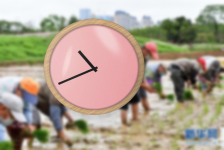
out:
10 h 41 min
